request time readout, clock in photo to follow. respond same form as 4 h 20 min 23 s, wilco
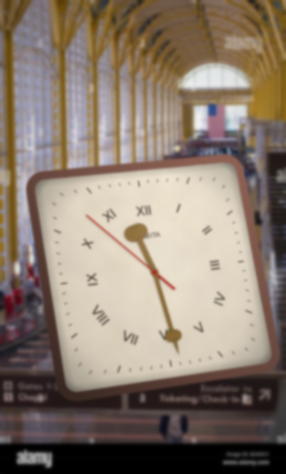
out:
11 h 28 min 53 s
